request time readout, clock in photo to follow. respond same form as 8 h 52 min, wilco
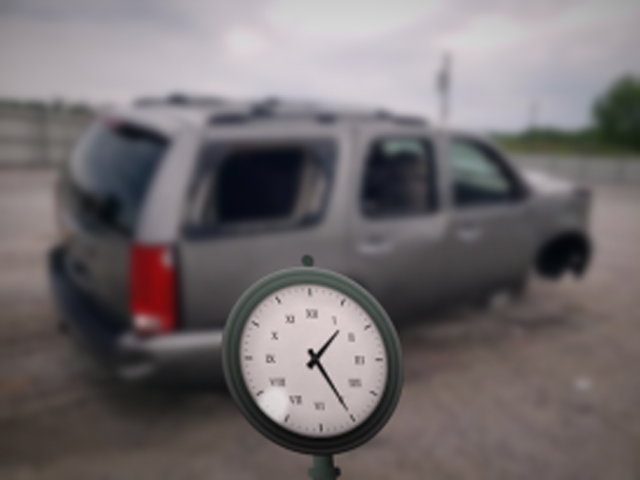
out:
1 h 25 min
